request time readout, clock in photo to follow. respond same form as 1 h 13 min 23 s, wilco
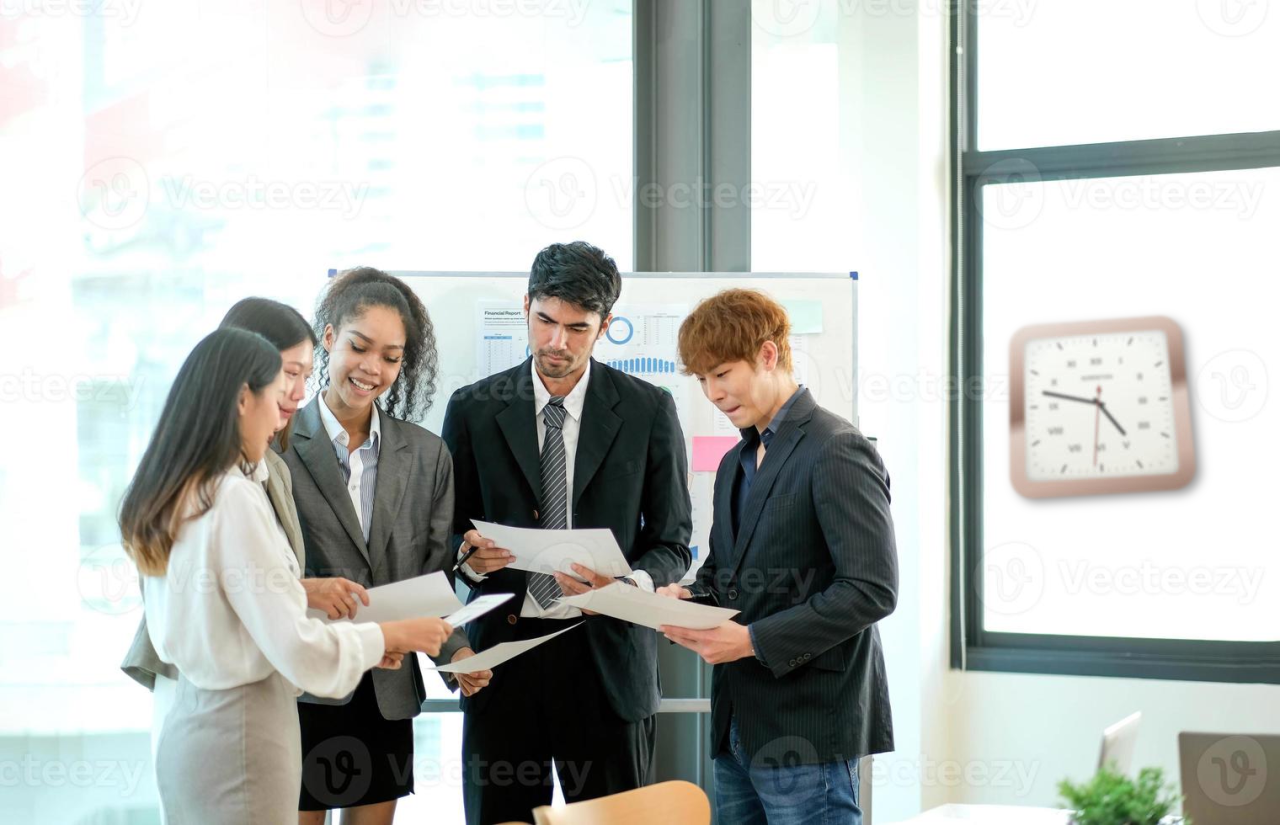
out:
4 h 47 min 31 s
